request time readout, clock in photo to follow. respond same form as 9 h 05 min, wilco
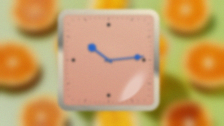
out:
10 h 14 min
